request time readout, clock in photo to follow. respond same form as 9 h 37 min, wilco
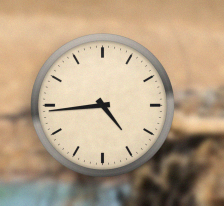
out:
4 h 44 min
